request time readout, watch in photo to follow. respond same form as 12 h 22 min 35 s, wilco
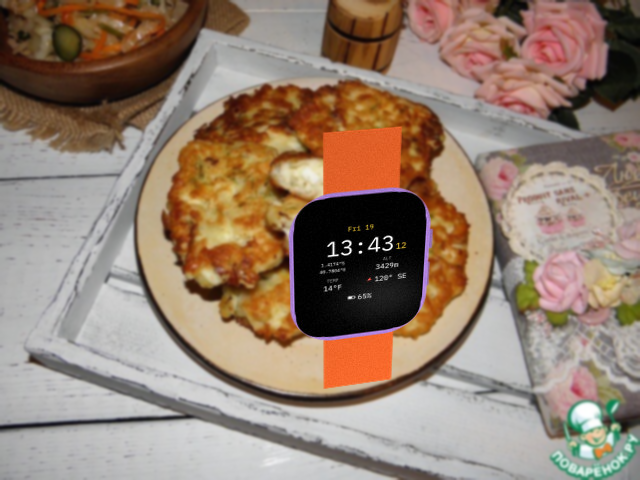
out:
13 h 43 min 12 s
